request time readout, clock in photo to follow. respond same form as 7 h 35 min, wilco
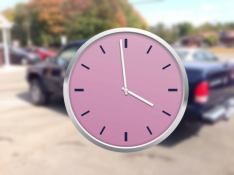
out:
3 h 59 min
